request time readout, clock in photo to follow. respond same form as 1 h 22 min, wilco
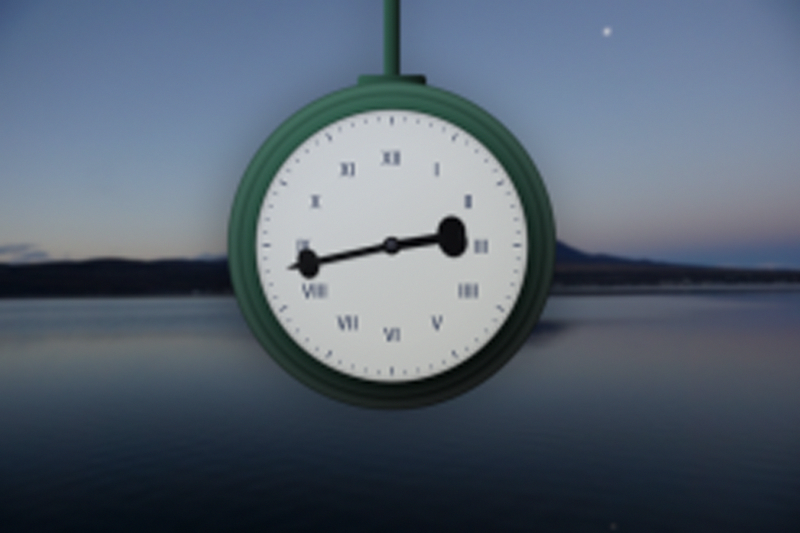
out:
2 h 43 min
